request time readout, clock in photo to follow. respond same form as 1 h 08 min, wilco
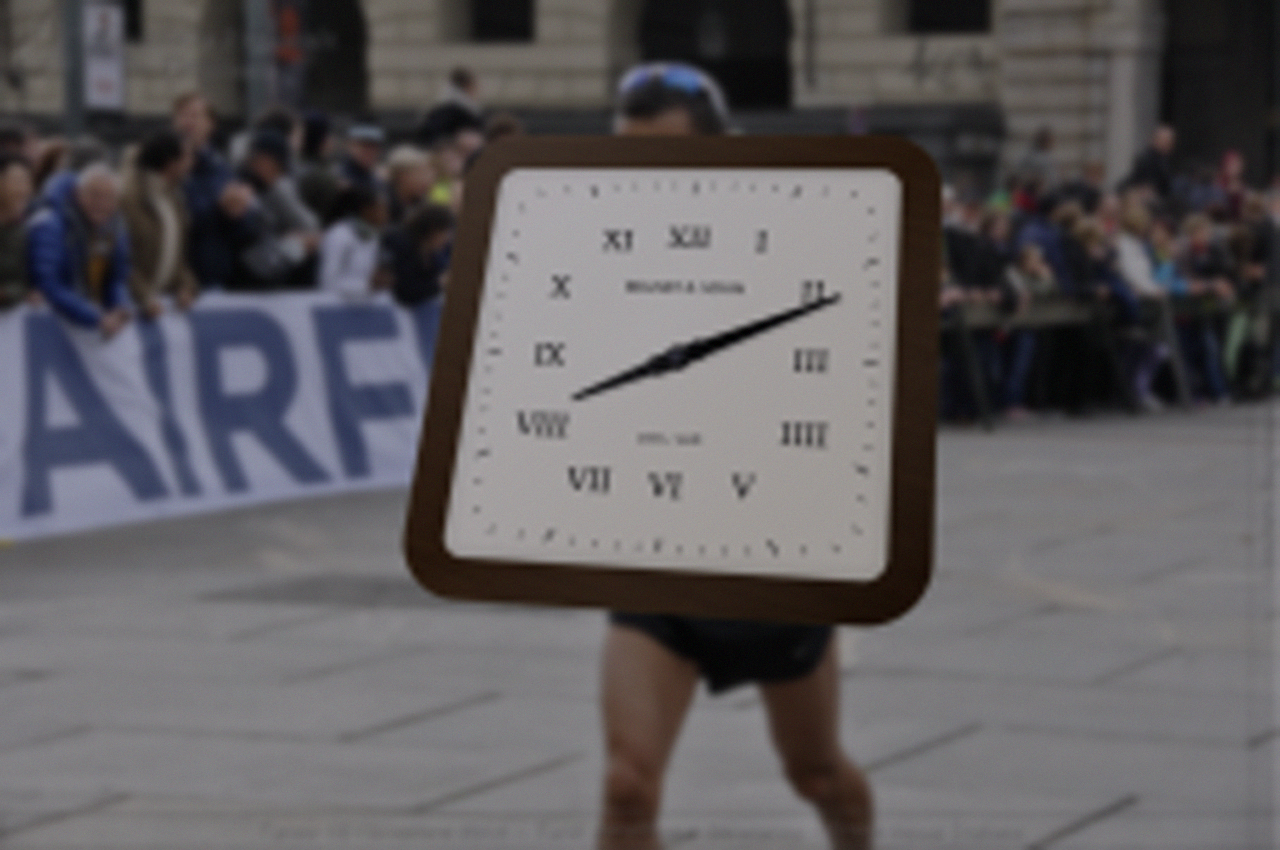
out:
8 h 11 min
